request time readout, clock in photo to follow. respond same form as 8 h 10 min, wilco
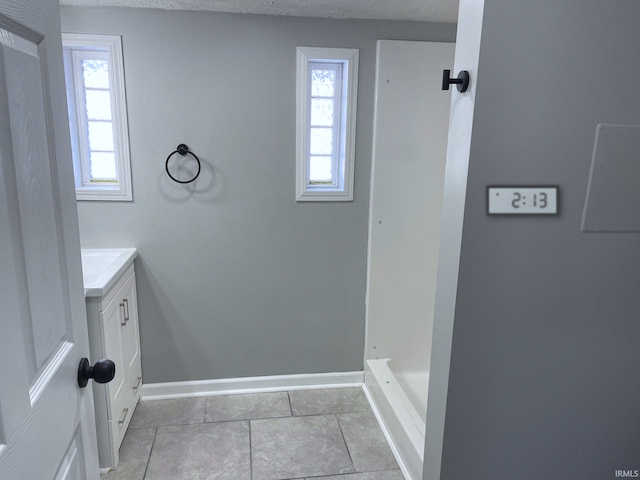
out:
2 h 13 min
